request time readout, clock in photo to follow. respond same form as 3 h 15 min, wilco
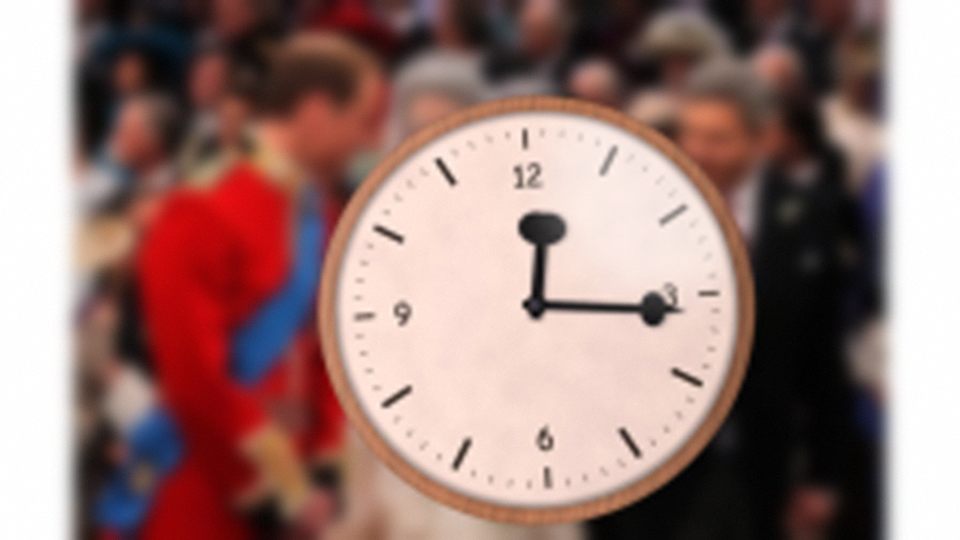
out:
12 h 16 min
